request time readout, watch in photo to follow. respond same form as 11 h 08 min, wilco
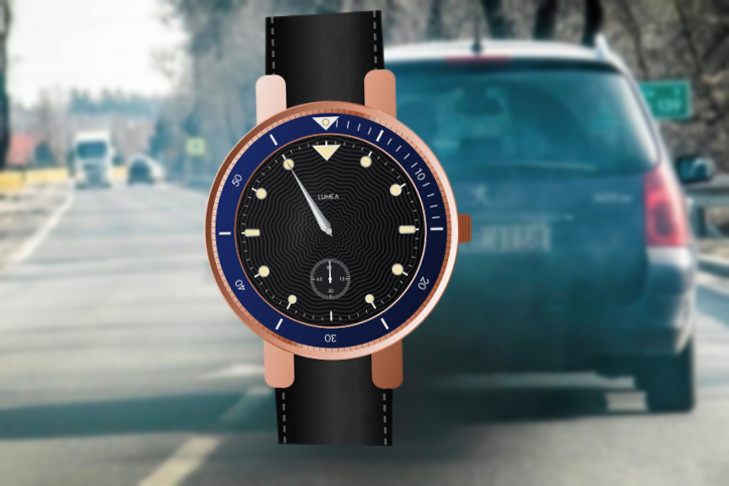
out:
10 h 55 min
